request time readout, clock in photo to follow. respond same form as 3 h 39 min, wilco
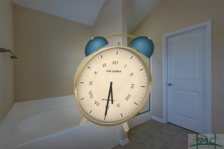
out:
5 h 30 min
